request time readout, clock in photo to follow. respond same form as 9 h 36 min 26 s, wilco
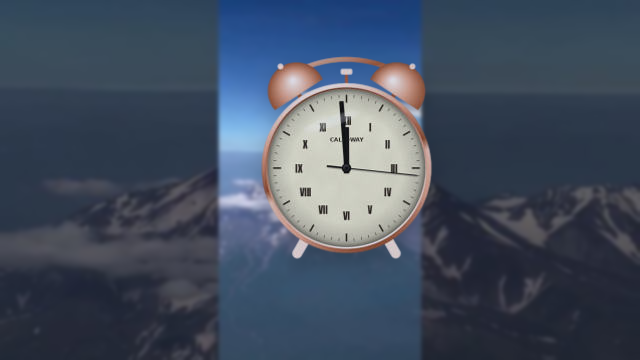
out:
11 h 59 min 16 s
